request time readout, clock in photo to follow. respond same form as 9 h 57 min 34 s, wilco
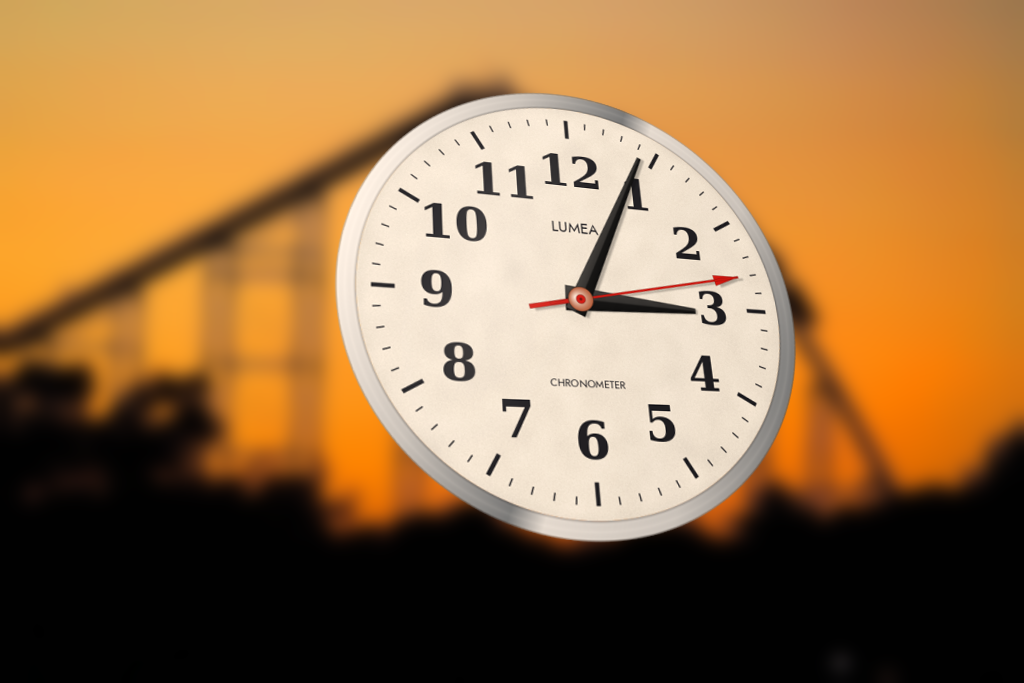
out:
3 h 04 min 13 s
